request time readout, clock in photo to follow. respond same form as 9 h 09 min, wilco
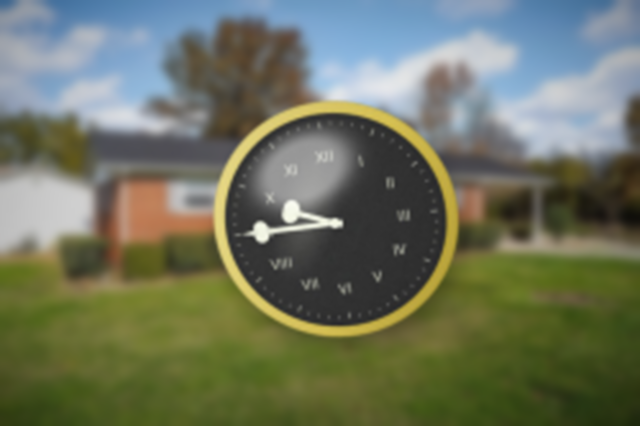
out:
9 h 45 min
